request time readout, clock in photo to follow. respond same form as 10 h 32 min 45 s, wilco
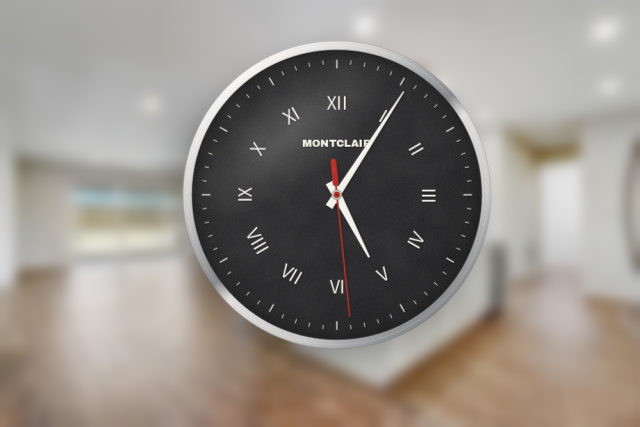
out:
5 h 05 min 29 s
